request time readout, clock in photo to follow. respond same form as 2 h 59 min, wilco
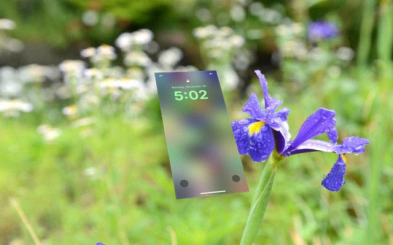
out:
5 h 02 min
